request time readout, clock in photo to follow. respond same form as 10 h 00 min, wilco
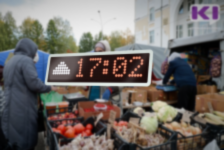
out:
17 h 02 min
